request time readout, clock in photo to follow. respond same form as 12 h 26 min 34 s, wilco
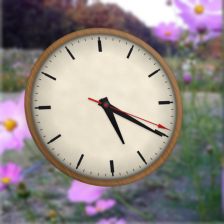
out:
5 h 20 min 19 s
